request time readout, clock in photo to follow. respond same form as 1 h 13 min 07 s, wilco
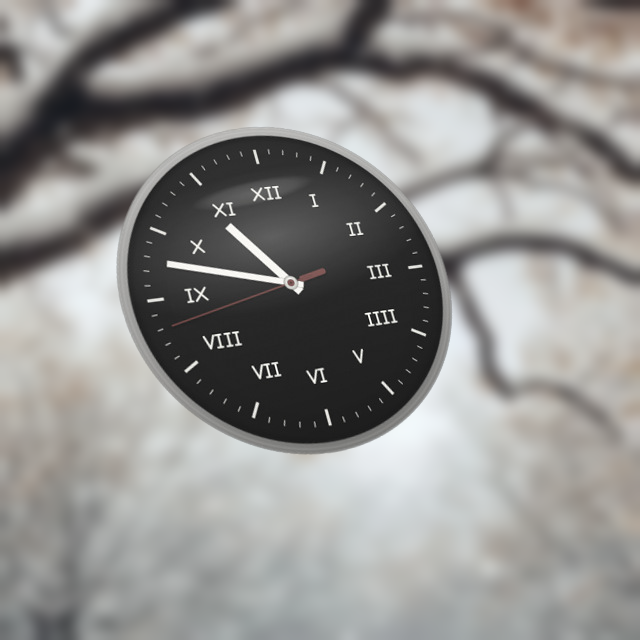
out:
10 h 47 min 43 s
